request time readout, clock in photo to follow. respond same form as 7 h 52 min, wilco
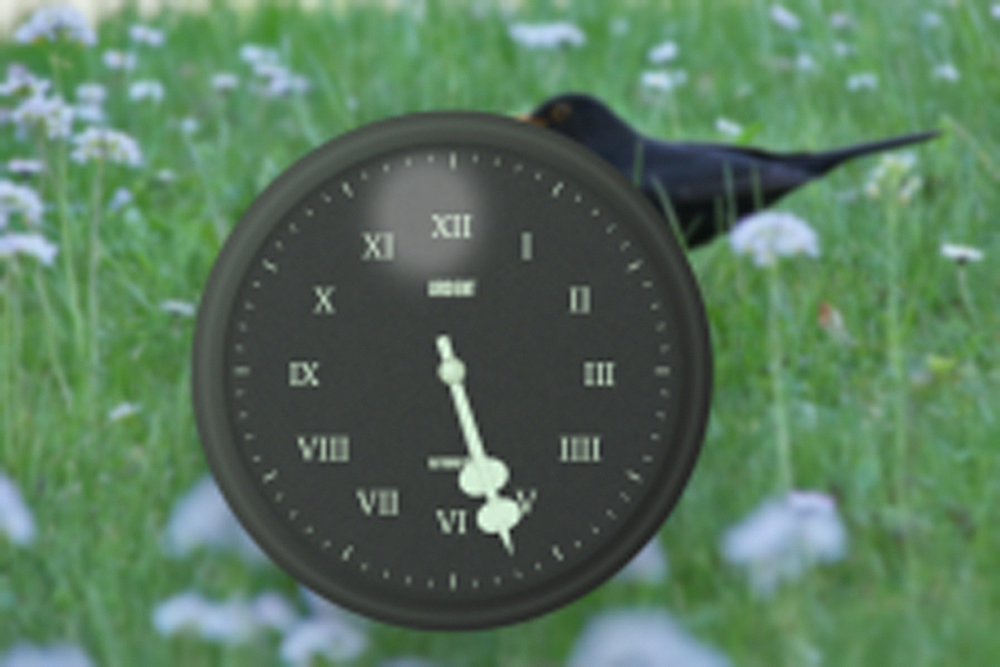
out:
5 h 27 min
